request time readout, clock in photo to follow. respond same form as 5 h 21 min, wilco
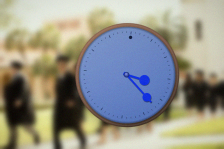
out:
3 h 22 min
